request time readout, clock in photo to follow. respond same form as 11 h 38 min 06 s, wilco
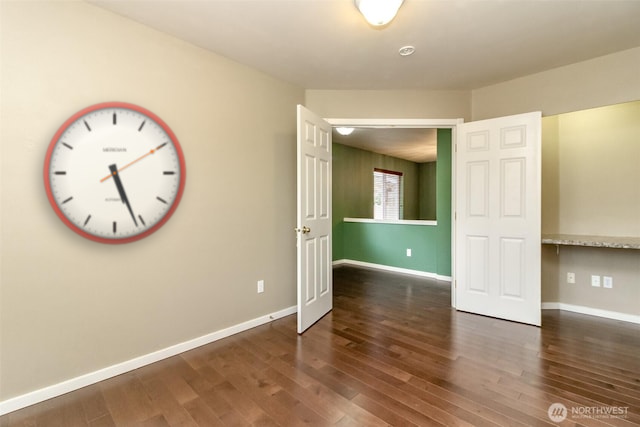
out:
5 h 26 min 10 s
